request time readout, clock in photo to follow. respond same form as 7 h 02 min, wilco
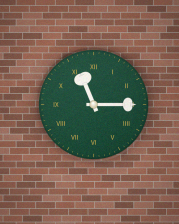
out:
11 h 15 min
